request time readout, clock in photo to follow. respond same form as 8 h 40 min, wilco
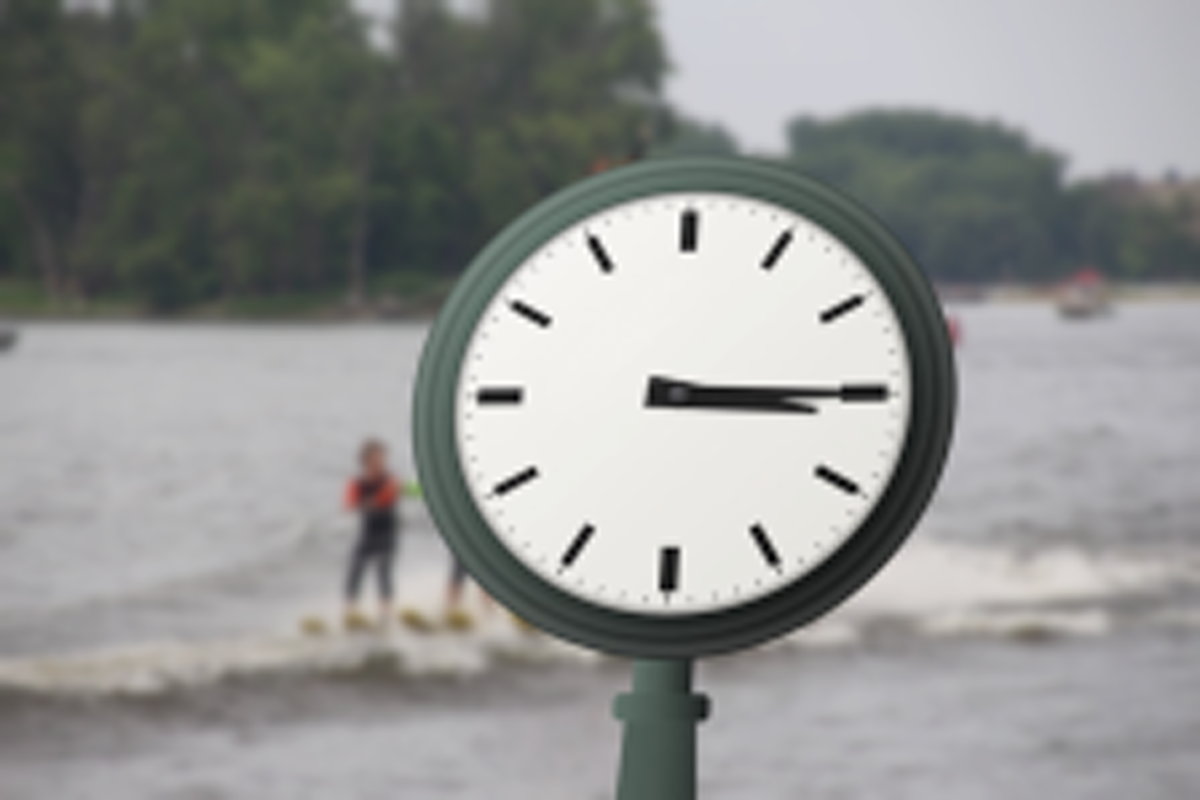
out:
3 h 15 min
